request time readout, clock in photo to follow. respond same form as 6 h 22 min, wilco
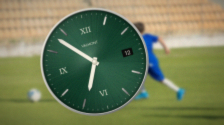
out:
6 h 53 min
